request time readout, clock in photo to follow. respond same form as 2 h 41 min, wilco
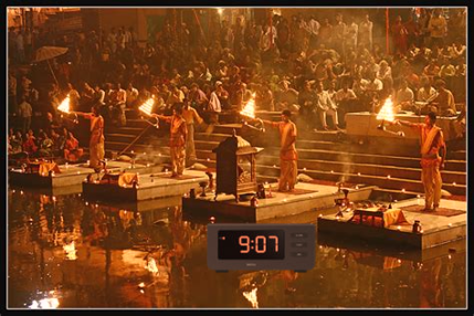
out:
9 h 07 min
